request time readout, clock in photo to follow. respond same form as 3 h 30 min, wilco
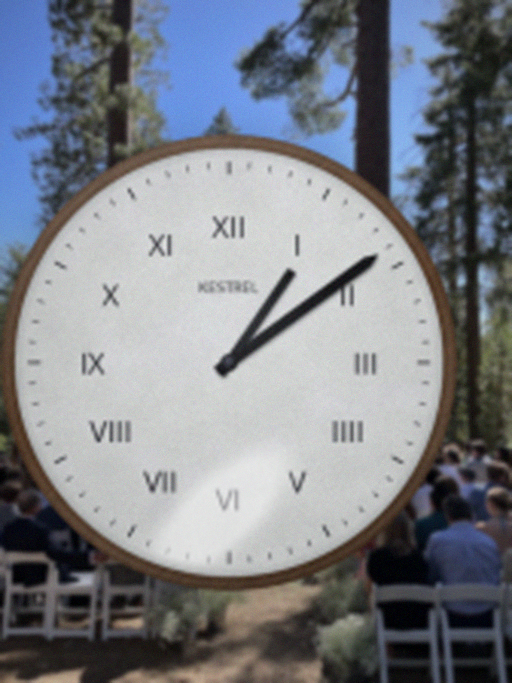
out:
1 h 09 min
